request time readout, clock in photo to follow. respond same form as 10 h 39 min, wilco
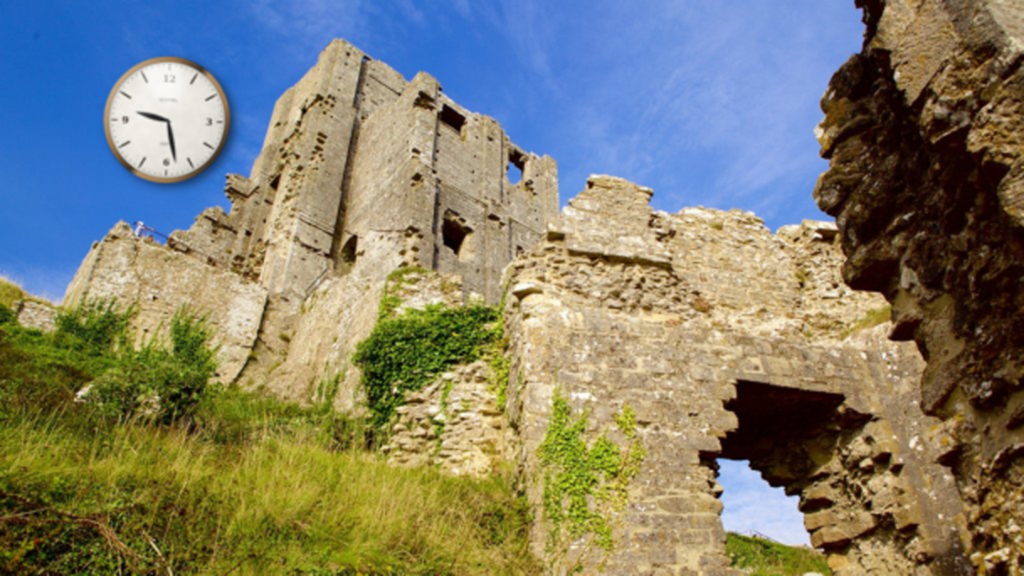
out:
9 h 28 min
